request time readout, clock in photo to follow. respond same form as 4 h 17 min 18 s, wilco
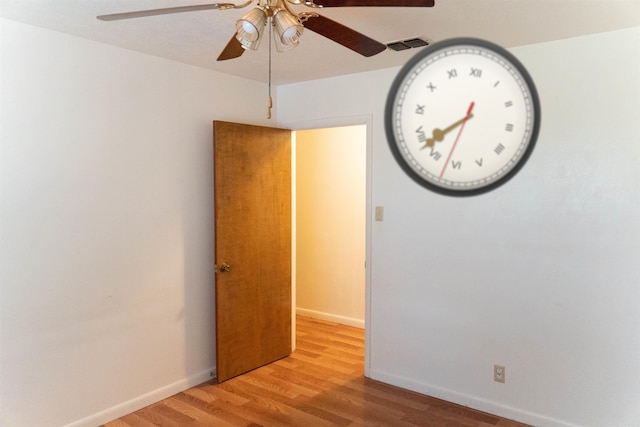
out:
7 h 37 min 32 s
